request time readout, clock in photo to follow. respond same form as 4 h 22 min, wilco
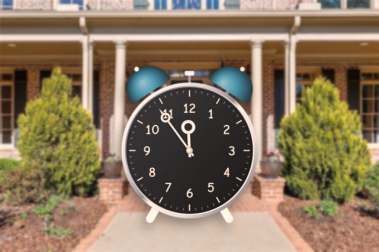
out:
11 h 54 min
